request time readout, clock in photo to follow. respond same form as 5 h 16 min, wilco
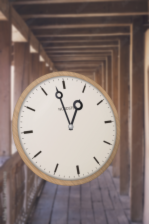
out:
12 h 58 min
